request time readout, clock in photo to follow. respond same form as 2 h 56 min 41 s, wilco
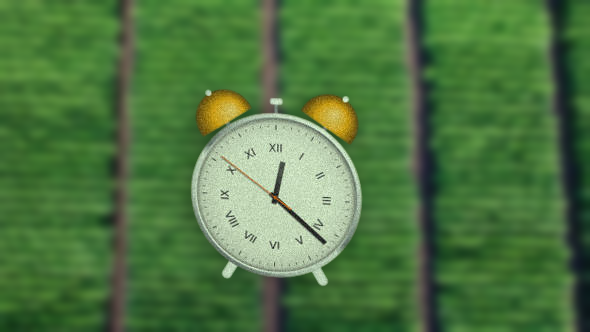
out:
12 h 21 min 51 s
